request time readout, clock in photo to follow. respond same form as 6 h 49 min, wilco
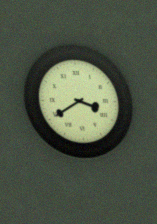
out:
3 h 40 min
